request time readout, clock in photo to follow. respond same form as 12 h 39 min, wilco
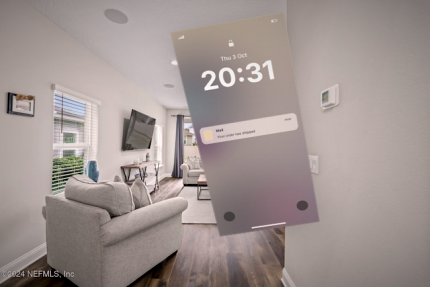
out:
20 h 31 min
